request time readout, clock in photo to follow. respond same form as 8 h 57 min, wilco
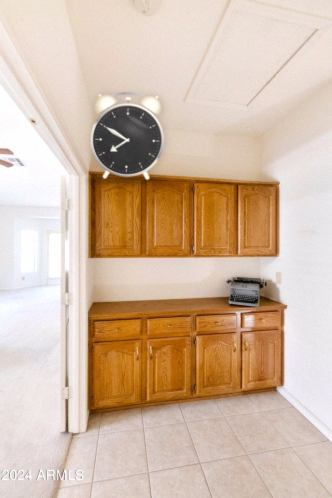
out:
7 h 50 min
